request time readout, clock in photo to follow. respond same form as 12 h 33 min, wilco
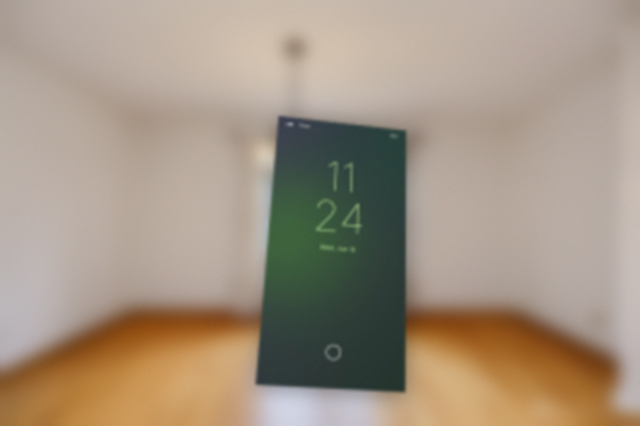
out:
11 h 24 min
